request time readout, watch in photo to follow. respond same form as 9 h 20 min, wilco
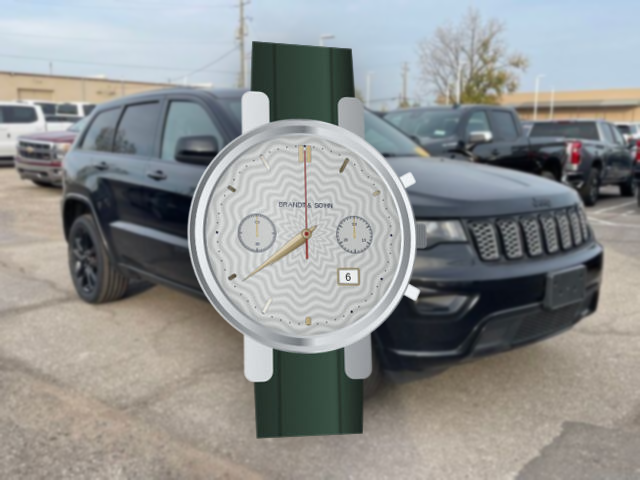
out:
7 h 39 min
